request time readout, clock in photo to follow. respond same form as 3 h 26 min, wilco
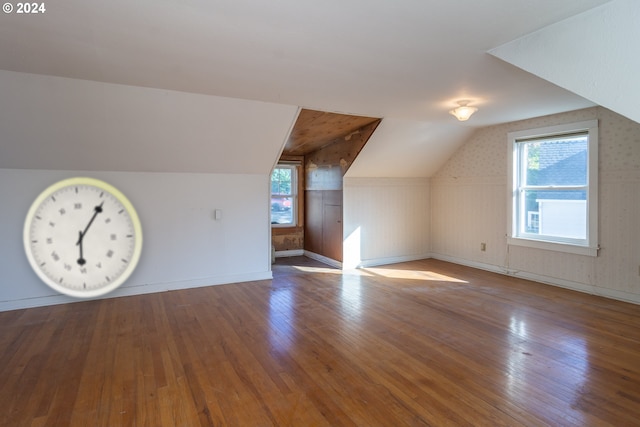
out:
6 h 06 min
